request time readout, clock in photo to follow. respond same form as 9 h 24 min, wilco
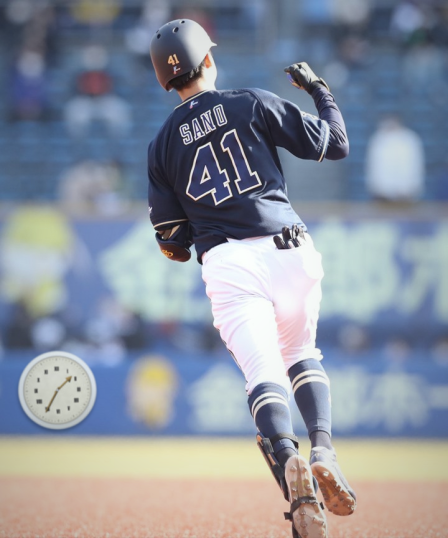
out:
1 h 35 min
